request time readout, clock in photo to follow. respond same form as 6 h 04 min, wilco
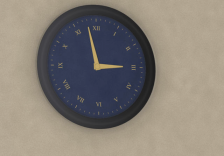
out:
2 h 58 min
